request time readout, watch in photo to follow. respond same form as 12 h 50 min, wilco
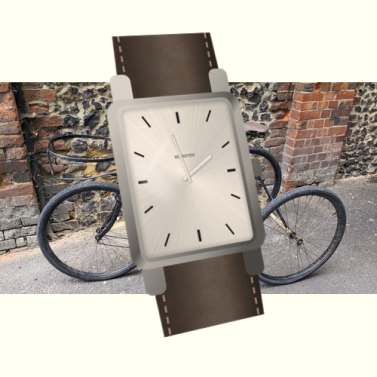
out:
1 h 58 min
